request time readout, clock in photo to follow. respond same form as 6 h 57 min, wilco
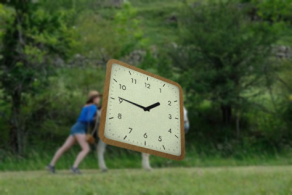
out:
1 h 46 min
